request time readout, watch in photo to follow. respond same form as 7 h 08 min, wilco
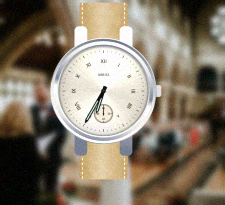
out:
6 h 35 min
